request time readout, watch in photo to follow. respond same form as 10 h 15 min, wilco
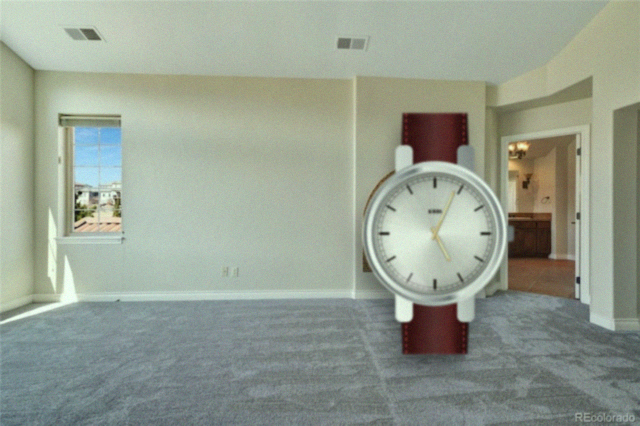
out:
5 h 04 min
